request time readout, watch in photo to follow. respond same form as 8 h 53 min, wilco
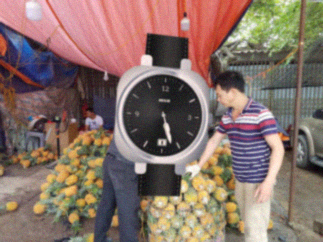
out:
5 h 27 min
